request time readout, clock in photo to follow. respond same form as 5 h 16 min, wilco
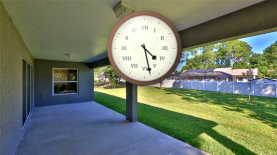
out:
4 h 28 min
